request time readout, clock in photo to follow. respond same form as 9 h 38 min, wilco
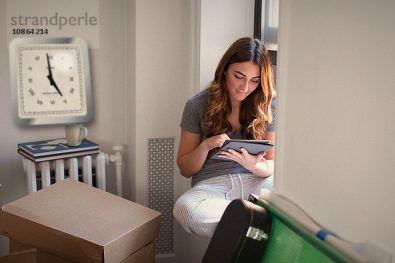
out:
4 h 59 min
